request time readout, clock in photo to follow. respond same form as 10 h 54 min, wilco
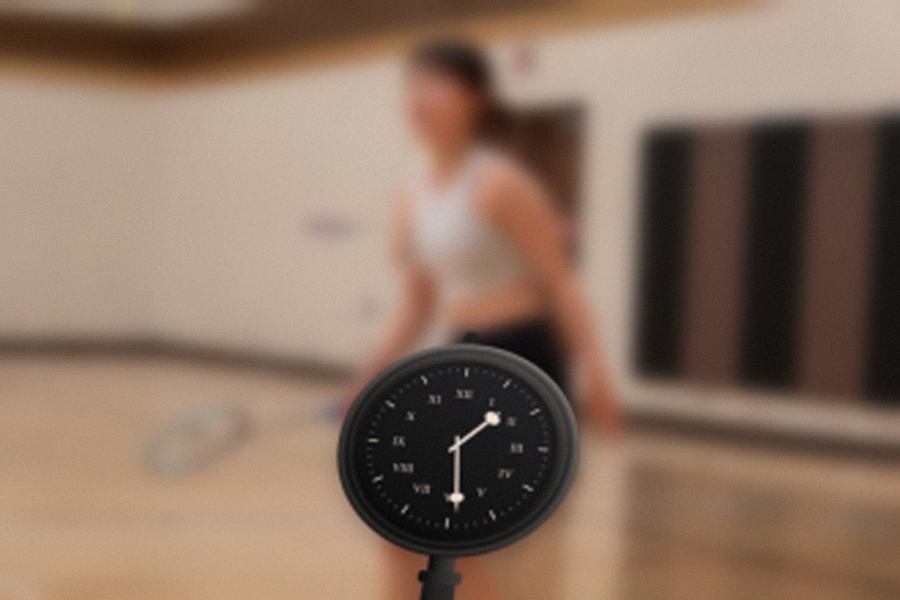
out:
1 h 29 min
